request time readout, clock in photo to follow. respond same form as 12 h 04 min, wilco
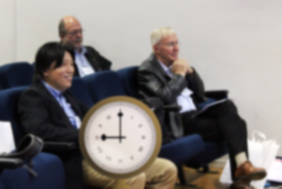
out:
9 h 00 min
